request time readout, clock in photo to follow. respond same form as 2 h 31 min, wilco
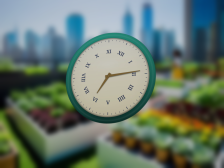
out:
6 h 09 min
